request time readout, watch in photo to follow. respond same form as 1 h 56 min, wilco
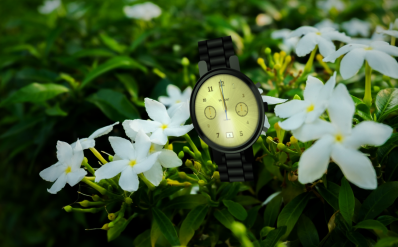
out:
11 h 59 min
